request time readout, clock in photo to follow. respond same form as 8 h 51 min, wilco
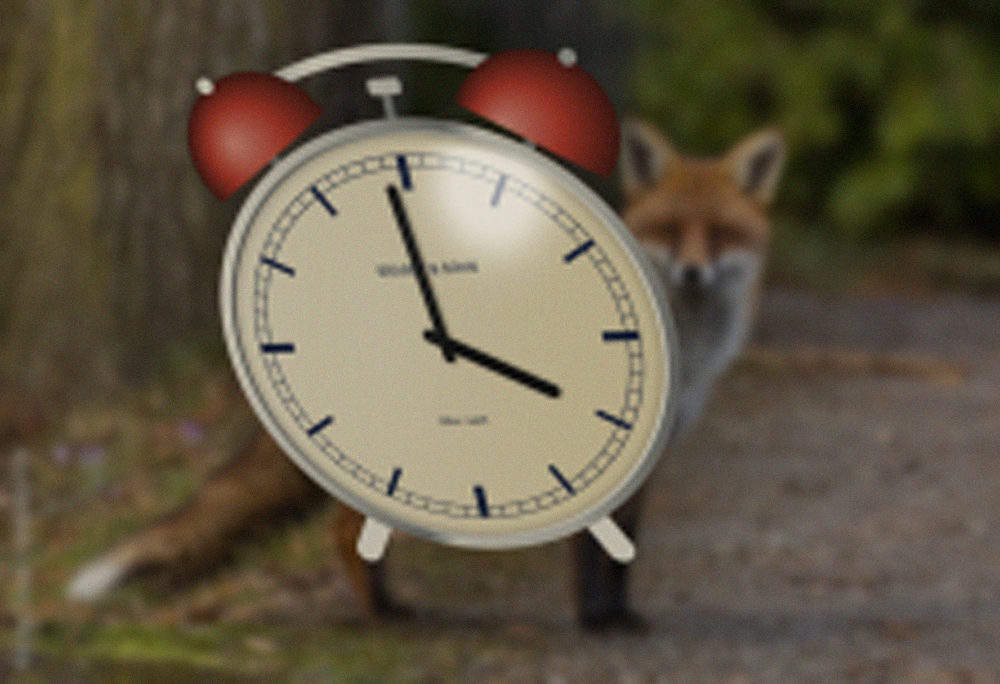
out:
3 h 59 min
